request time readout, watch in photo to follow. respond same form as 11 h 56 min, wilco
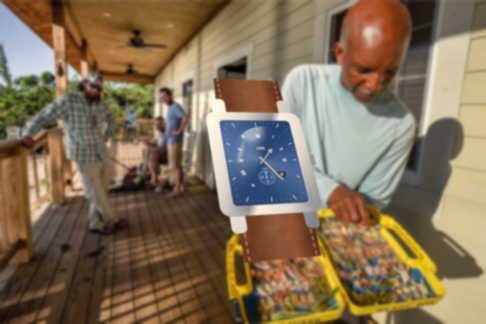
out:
1 h 24 min
